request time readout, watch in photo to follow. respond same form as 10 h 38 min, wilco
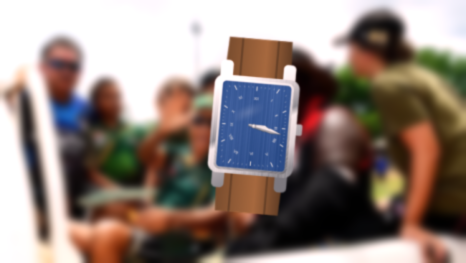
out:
3 h 17 min
